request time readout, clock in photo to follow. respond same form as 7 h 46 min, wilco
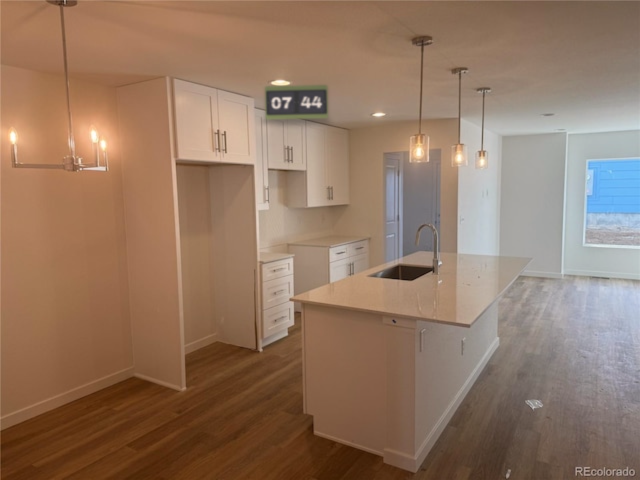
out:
7 h 44 min
